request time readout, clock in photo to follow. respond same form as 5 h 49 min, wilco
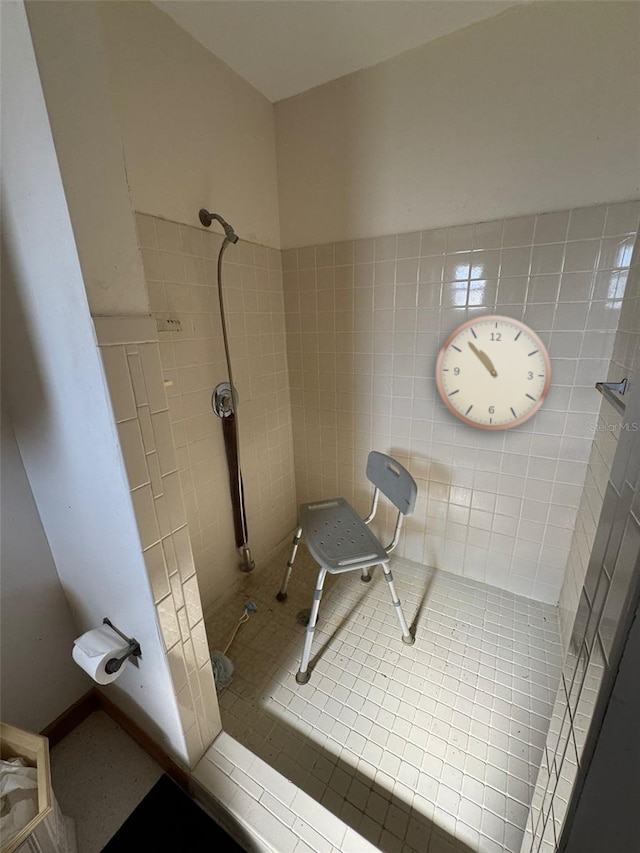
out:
10 h 53 min
